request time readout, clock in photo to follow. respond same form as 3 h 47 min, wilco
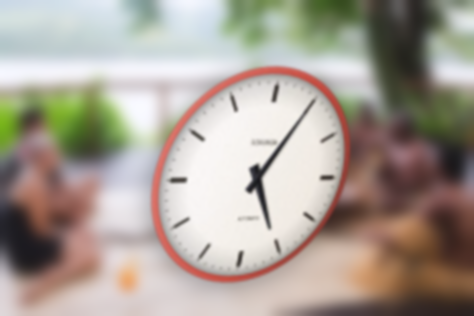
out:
5 h 05 min
